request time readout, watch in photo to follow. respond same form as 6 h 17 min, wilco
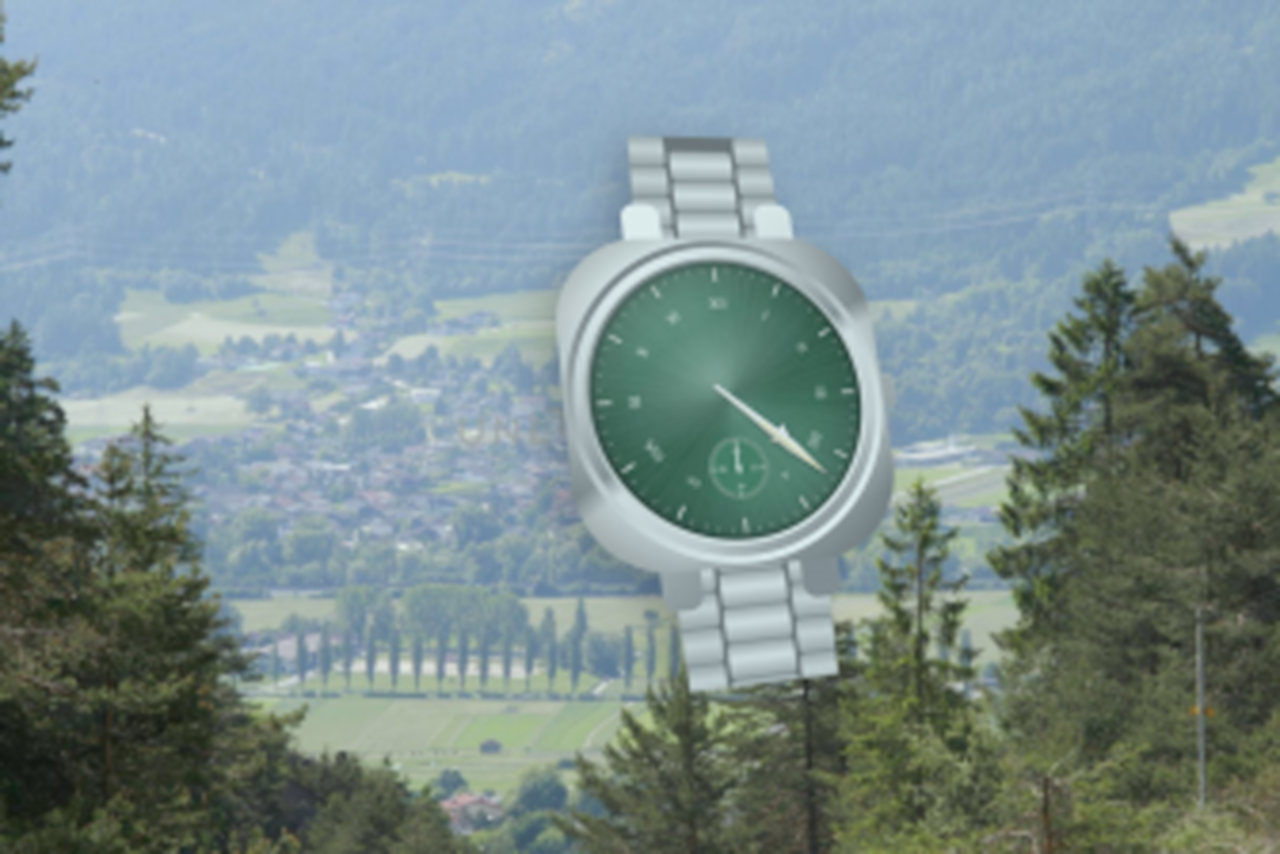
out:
4 h 22 min
